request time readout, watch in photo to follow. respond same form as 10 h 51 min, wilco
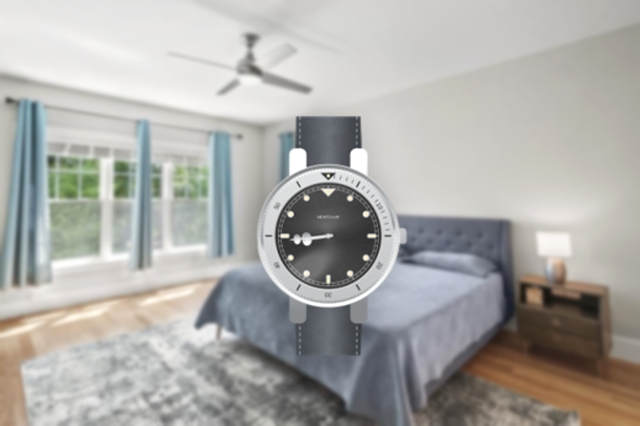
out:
8 h 44 min
